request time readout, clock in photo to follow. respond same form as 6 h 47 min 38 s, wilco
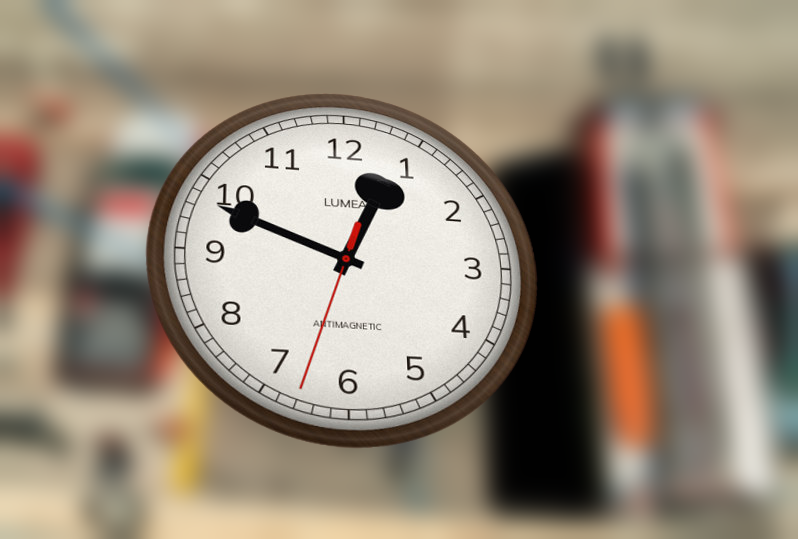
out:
12 h 48 min 33 s
